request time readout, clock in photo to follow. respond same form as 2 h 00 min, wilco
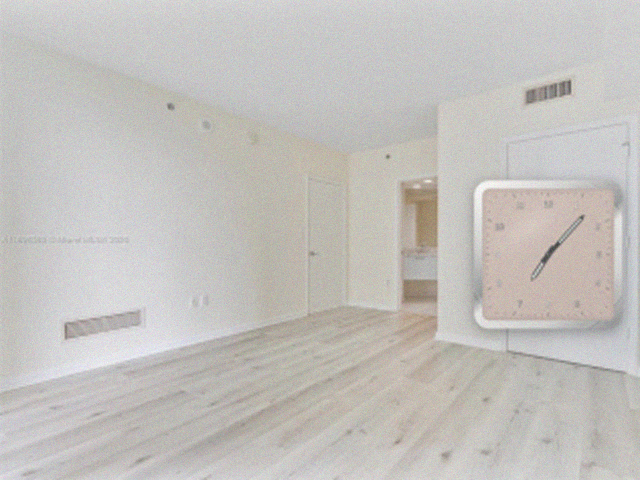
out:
7 h 07 min
